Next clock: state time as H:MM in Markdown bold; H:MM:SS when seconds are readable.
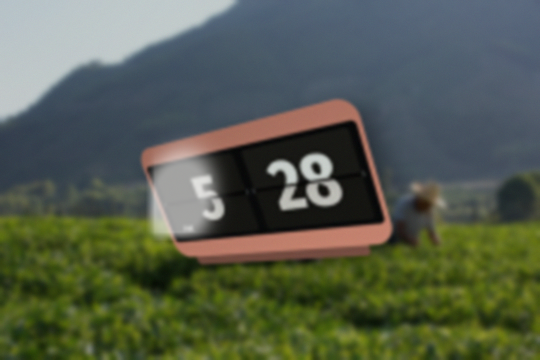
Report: **5:28**
